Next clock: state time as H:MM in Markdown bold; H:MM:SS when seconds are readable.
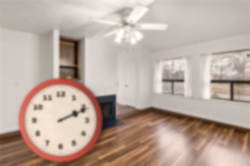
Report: **2:11**
